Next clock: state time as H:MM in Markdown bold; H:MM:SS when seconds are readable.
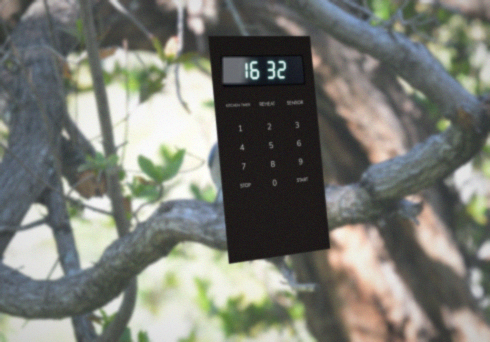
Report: **16:32**
